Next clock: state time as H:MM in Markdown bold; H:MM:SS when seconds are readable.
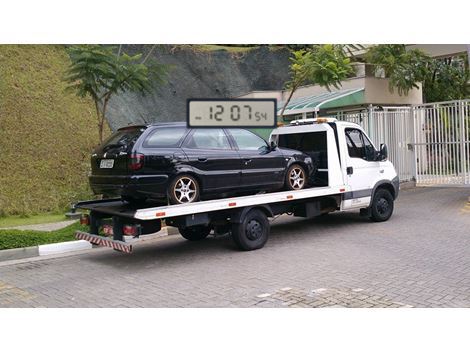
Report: **12:07**
